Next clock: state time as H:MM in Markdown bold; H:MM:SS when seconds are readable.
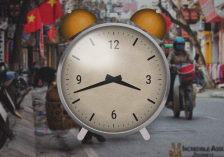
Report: **3:42**
